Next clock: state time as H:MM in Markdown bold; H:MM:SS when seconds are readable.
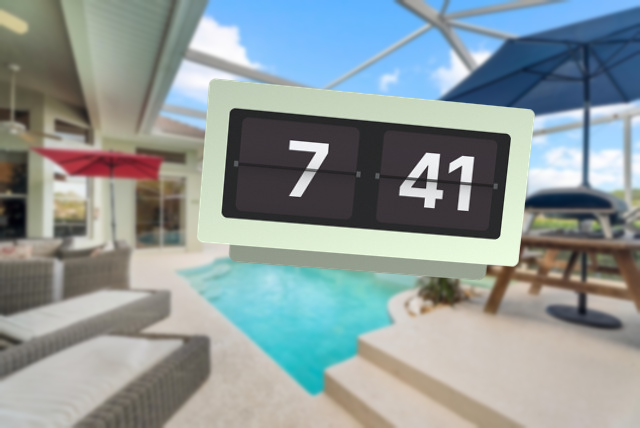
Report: **7:41**
